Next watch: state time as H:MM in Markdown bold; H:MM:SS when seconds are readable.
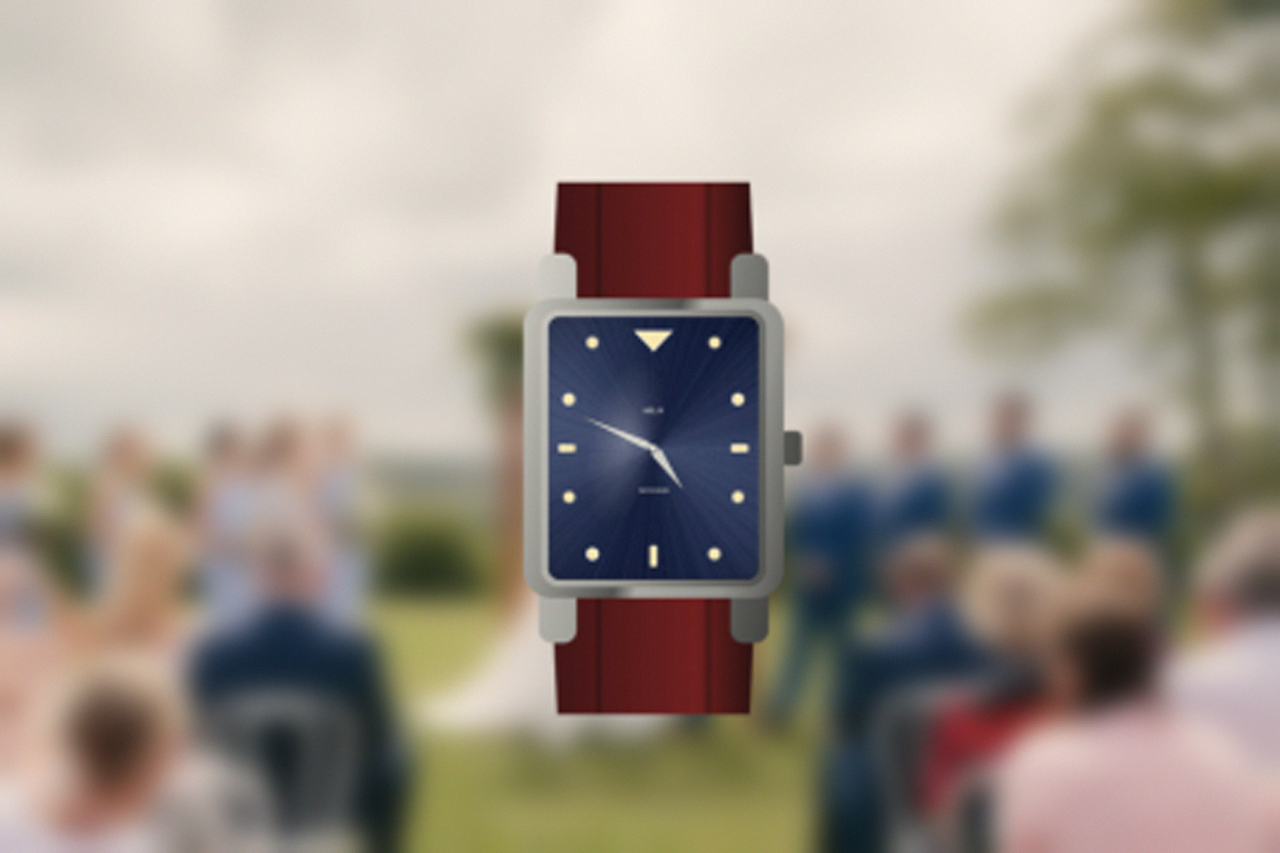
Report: **4:49**
